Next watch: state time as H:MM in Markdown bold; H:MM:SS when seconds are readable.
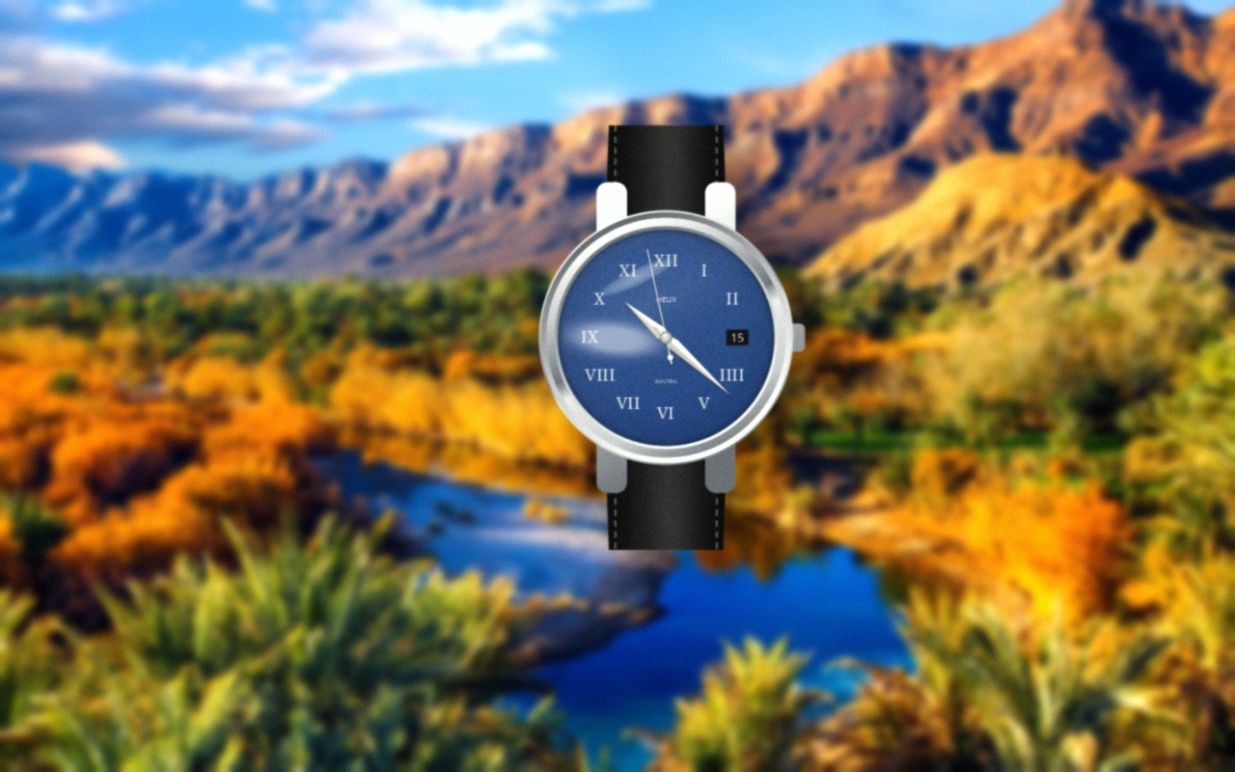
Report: **10:21:58**
